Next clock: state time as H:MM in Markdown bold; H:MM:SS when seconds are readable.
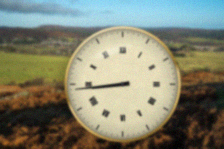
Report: **8:44**
